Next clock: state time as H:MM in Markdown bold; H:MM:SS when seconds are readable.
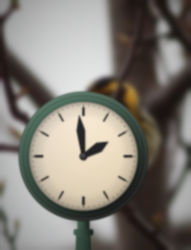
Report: **1:59**
